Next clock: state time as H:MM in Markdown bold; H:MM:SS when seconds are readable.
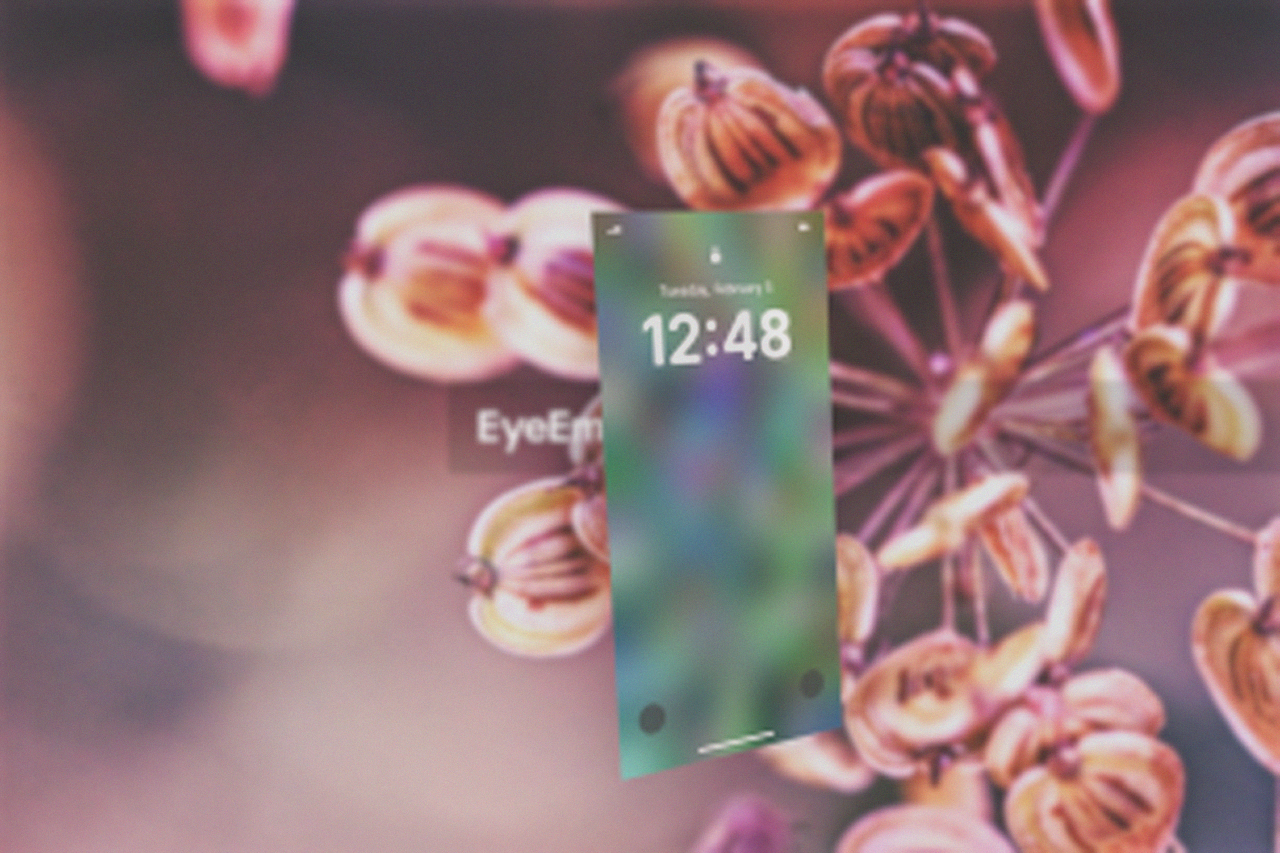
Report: **12:48**
